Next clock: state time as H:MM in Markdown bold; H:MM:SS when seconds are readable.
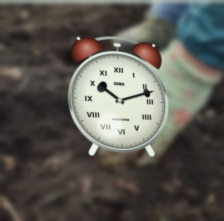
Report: **10:12**
